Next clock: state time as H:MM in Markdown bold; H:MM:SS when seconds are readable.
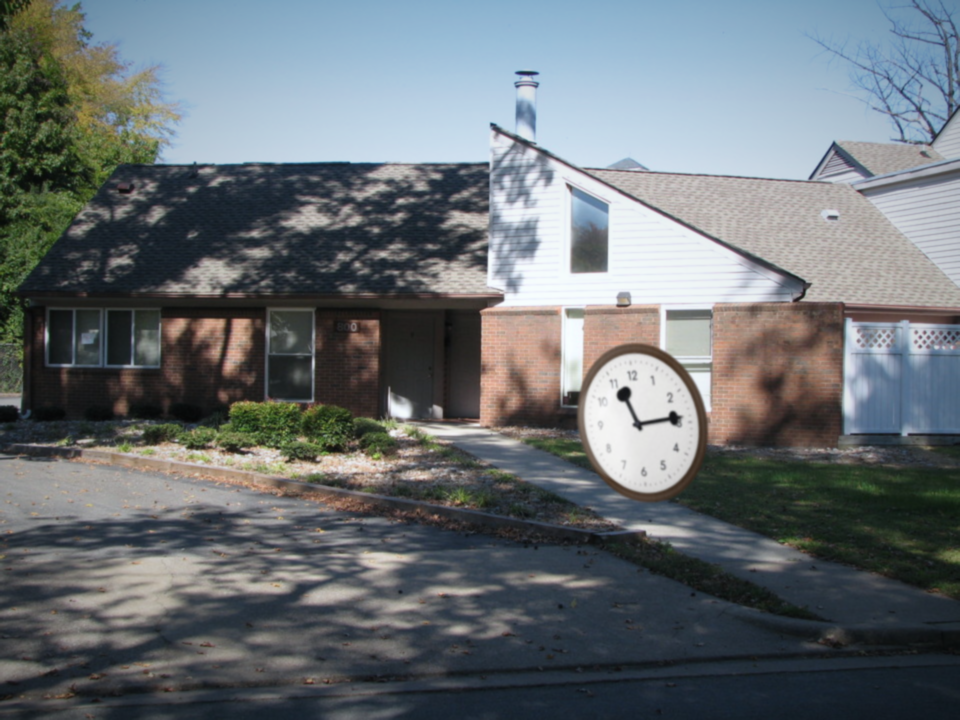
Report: **11:14**
